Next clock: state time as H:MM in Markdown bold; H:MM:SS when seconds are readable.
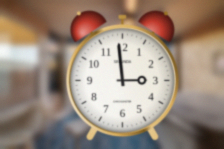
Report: **2:59**
